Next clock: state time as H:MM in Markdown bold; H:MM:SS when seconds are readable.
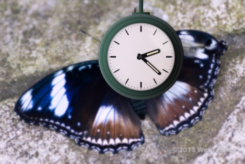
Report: **2:22**
